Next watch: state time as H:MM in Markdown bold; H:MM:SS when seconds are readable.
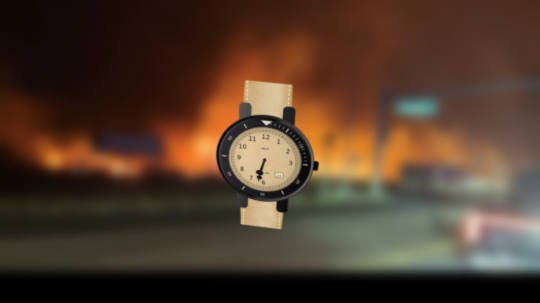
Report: **6:32**
